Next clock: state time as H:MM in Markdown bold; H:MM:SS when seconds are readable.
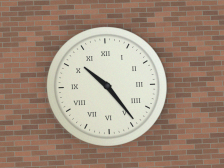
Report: **10:24**
